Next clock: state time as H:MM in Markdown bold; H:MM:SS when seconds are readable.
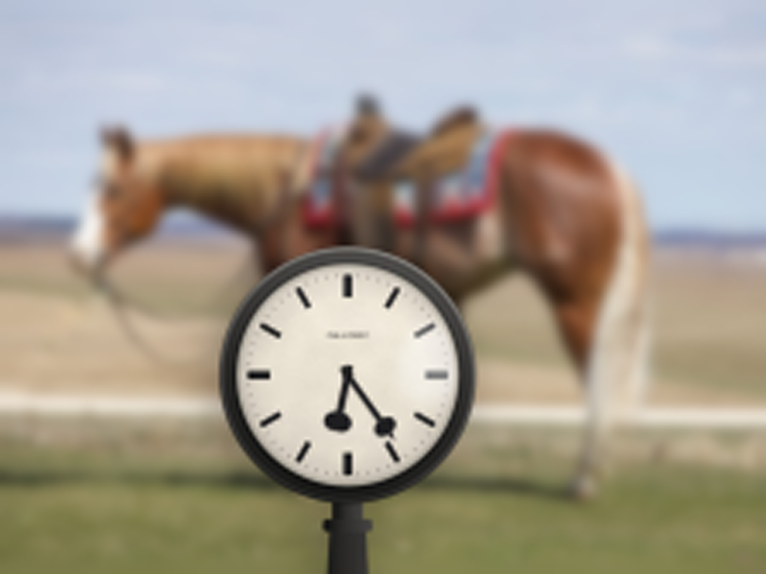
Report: **6:24**
